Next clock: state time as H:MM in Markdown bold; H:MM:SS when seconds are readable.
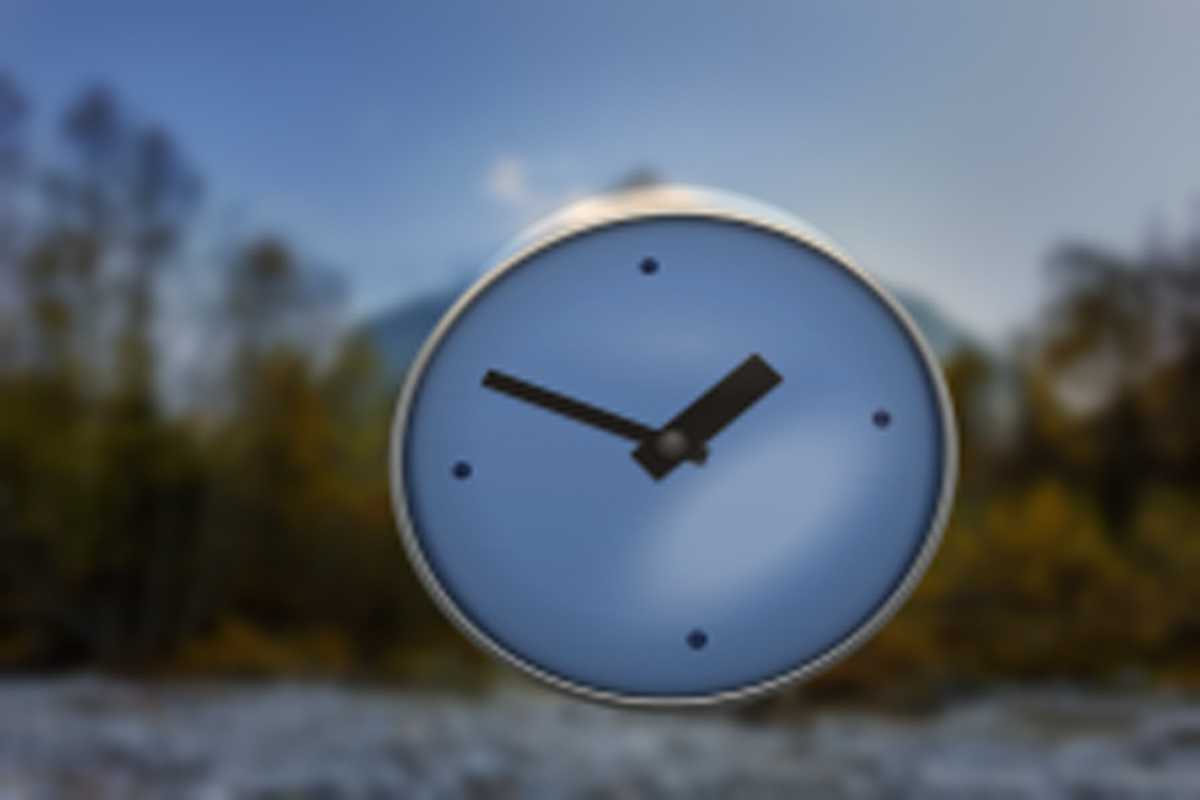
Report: **1:50**
